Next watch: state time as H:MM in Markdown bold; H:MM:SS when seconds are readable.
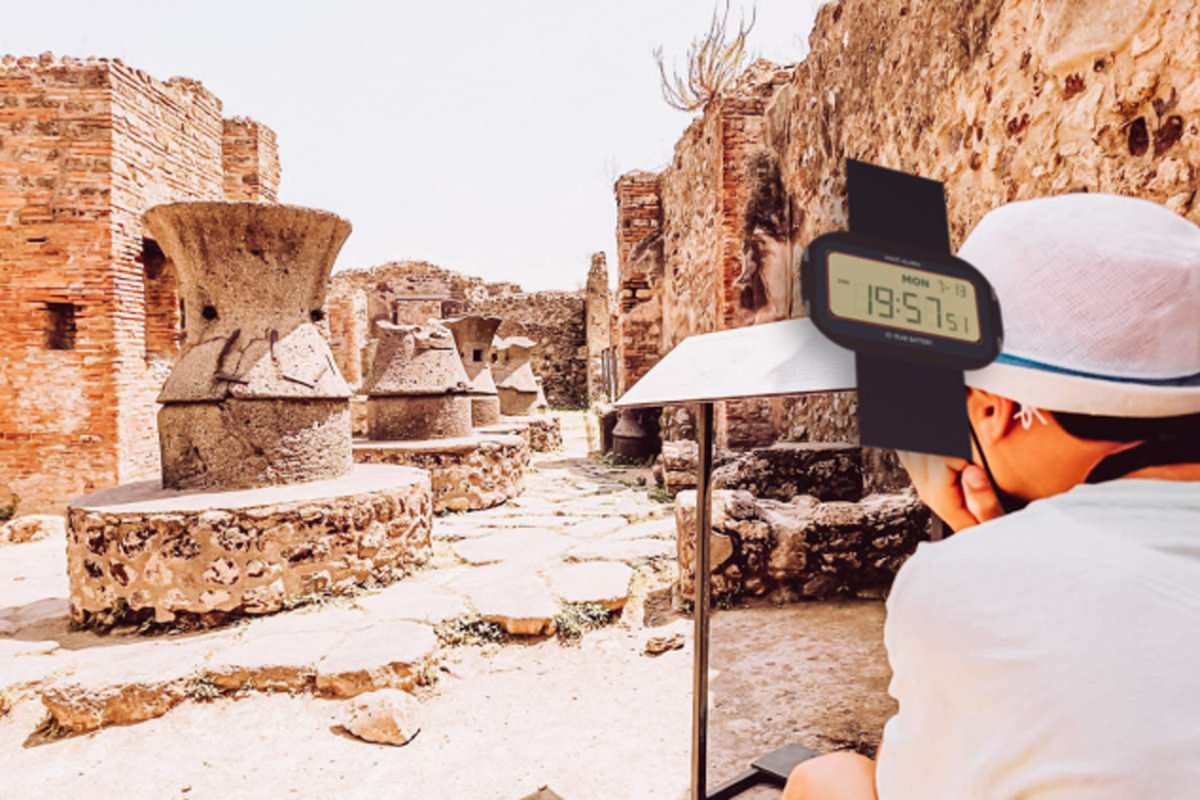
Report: **19:57:51**
